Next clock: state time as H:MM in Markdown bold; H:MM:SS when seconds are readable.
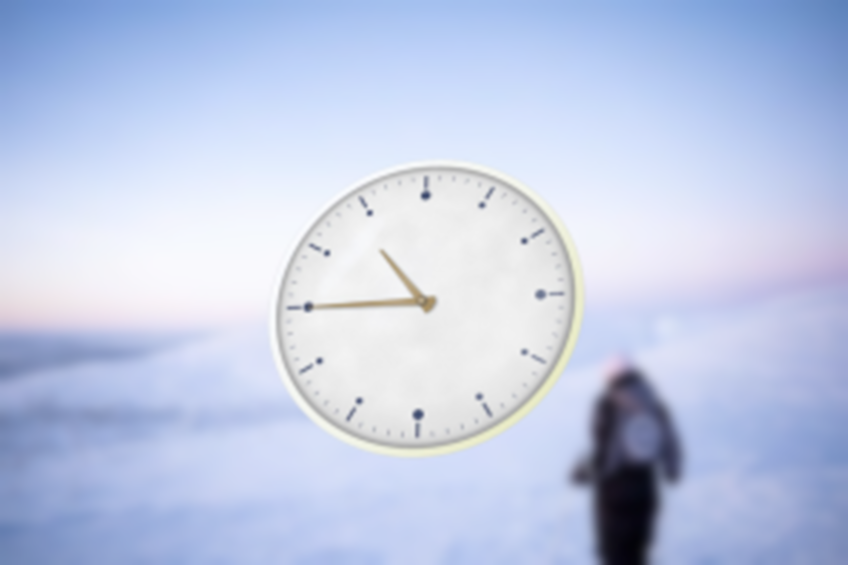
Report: **10:45**
